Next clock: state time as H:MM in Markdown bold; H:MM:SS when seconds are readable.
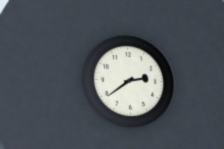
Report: **2:39**
